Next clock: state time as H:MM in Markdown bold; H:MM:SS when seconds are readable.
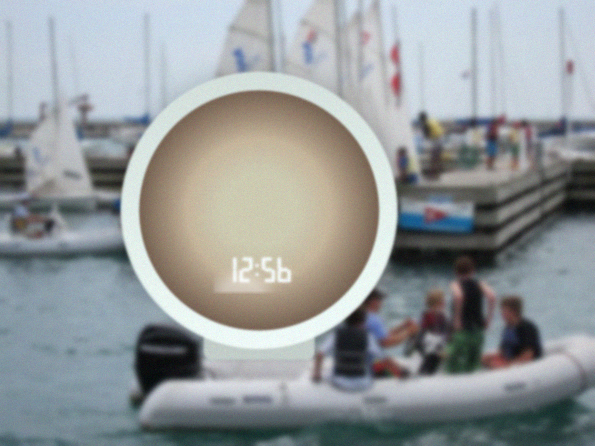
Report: **12:56**
